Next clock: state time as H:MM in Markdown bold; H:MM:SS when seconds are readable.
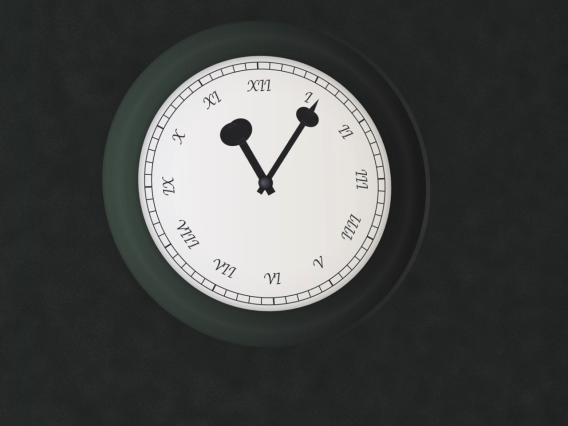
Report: **11:06**
